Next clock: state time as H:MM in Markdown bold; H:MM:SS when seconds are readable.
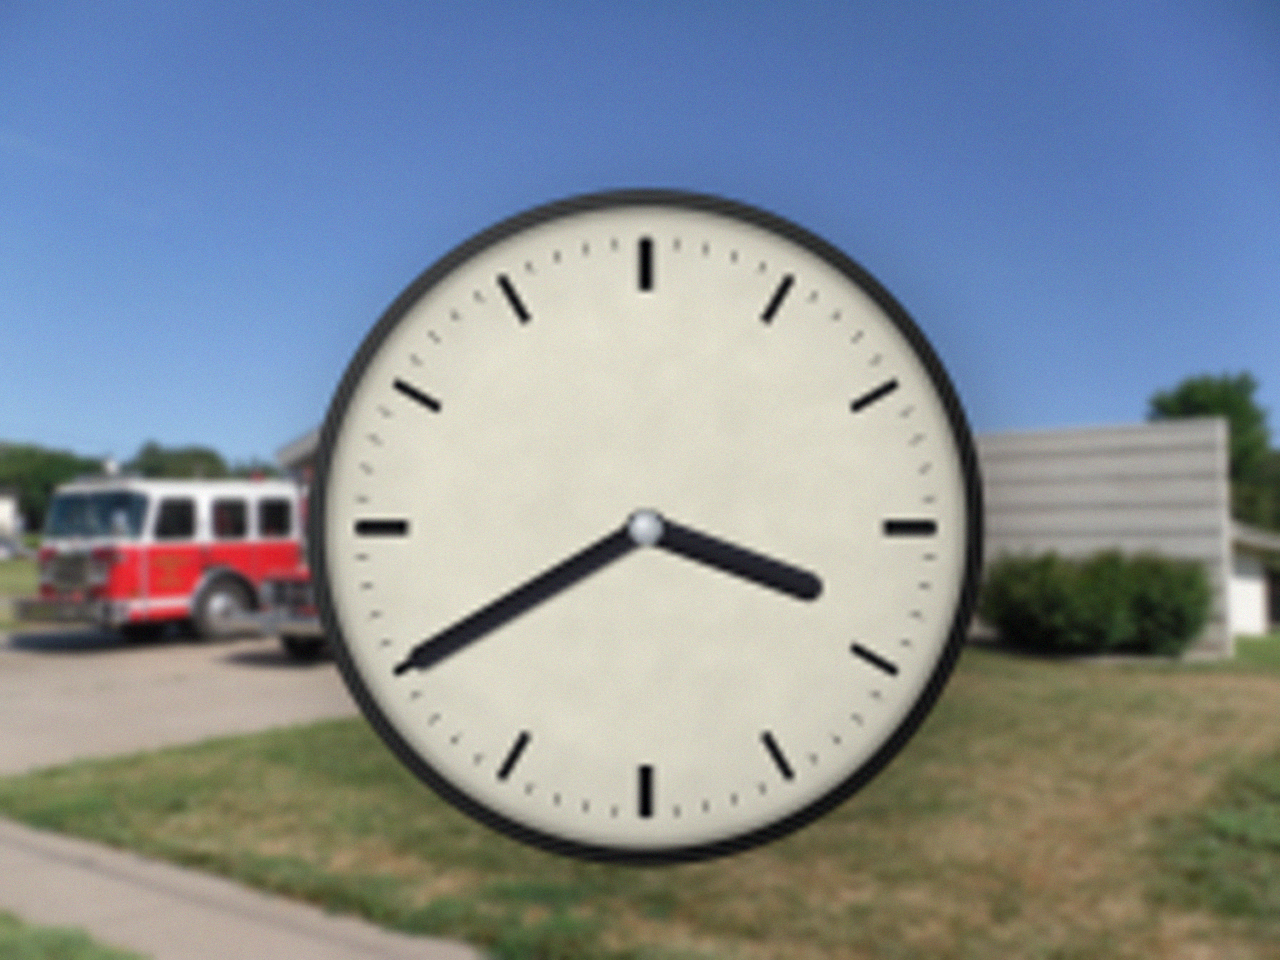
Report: **3:40**
